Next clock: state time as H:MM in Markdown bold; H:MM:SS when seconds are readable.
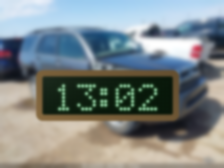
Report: **13:02**
